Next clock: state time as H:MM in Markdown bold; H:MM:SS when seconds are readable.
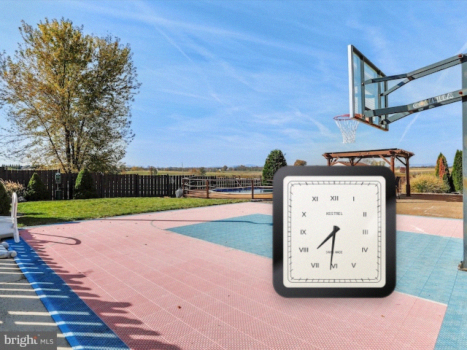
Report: **7:31**
